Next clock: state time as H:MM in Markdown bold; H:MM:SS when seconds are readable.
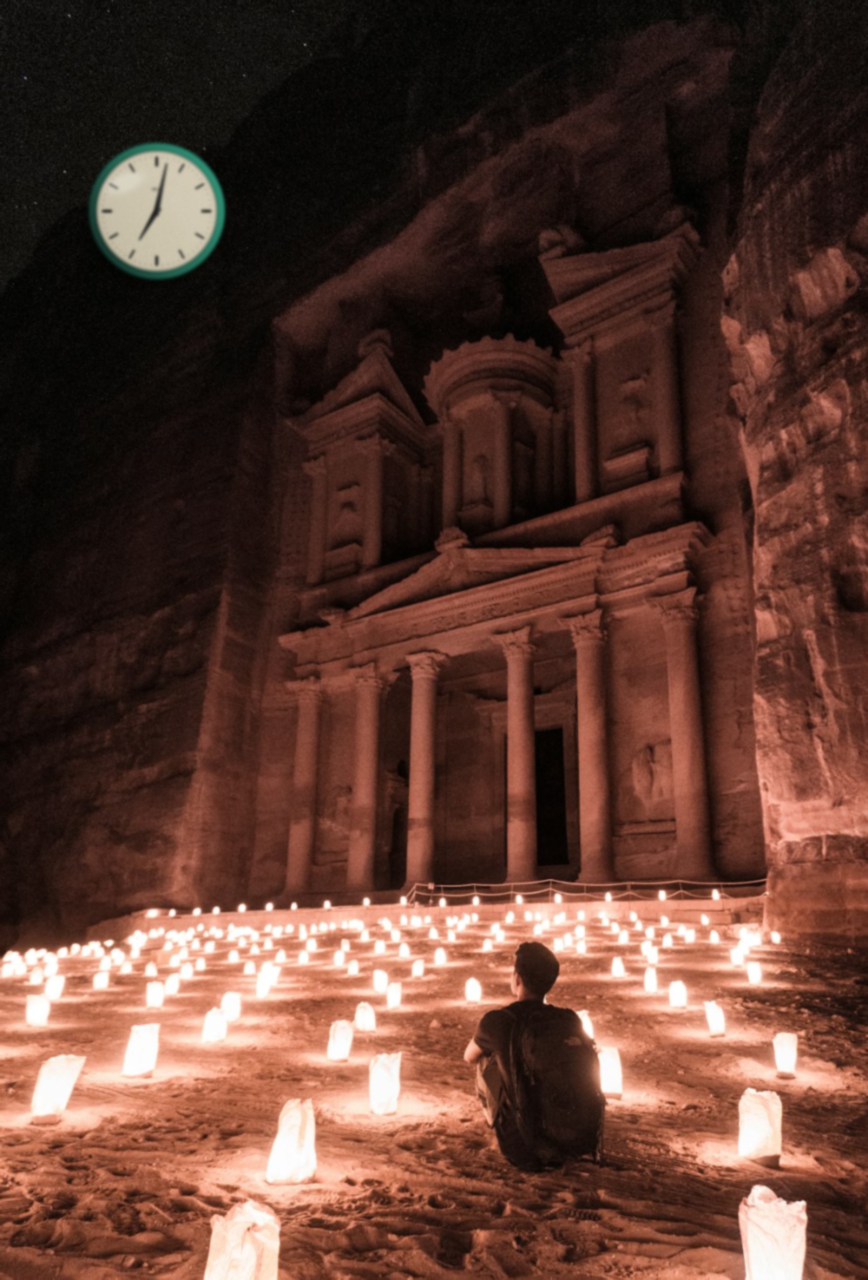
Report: **7:02**
